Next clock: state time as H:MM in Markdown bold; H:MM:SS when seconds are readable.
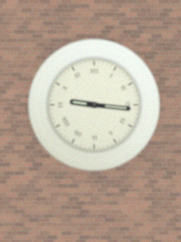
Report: **9:16**
